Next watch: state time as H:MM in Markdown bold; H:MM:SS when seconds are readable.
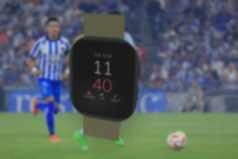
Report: **11:40**
